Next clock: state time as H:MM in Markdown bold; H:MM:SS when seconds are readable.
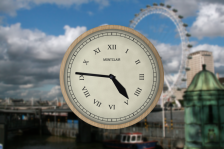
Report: **4:46**
